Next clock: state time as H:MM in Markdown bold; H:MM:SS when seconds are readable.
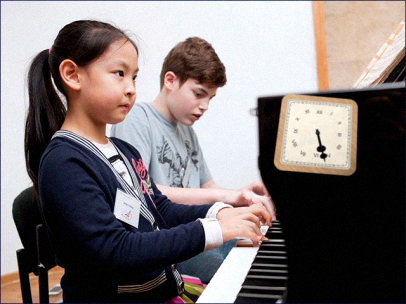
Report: **5:27**
